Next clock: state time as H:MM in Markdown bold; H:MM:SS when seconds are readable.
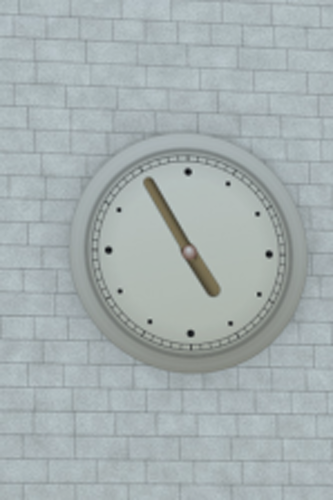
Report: **4:55**
